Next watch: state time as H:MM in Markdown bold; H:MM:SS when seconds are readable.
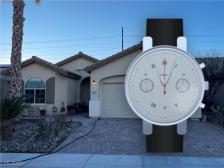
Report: **11:04**
